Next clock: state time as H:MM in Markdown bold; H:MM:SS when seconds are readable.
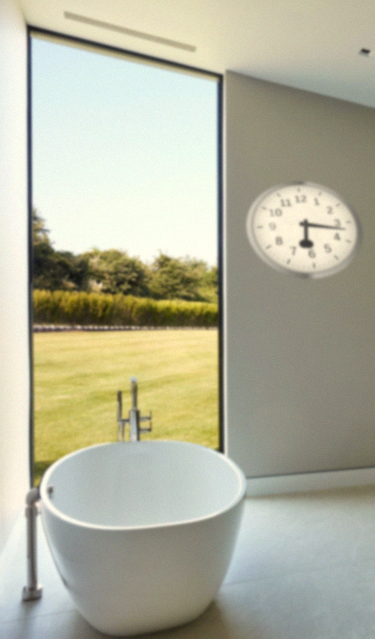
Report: **6:17**
